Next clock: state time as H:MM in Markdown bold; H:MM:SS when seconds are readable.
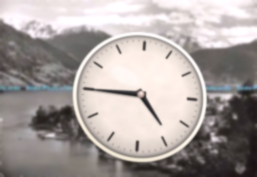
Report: **4:45**
